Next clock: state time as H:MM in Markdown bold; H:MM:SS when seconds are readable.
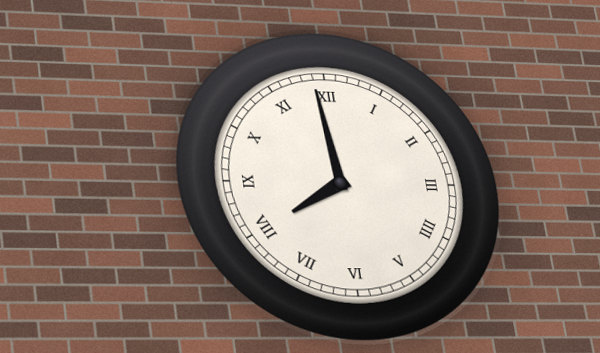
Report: **7:59**
